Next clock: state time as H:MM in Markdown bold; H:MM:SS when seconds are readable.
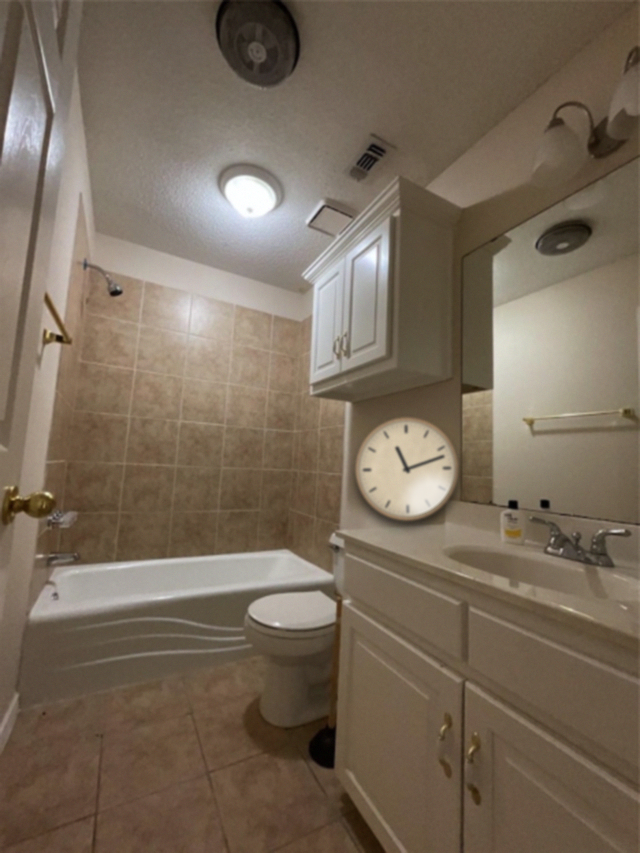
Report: **11:12**
